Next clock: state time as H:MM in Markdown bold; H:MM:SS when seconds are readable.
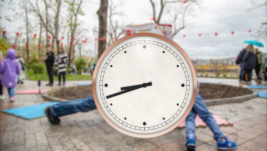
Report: **8:42**
